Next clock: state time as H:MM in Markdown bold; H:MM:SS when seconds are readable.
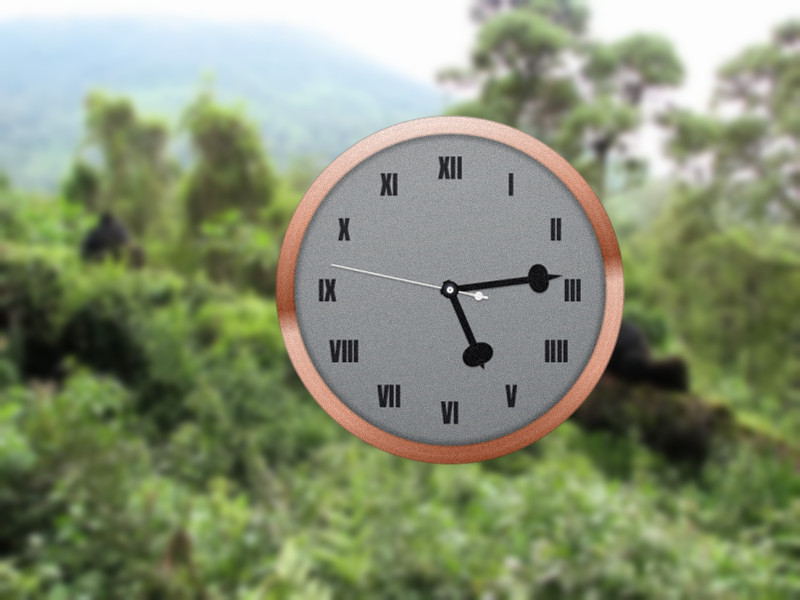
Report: **5:13:47**
